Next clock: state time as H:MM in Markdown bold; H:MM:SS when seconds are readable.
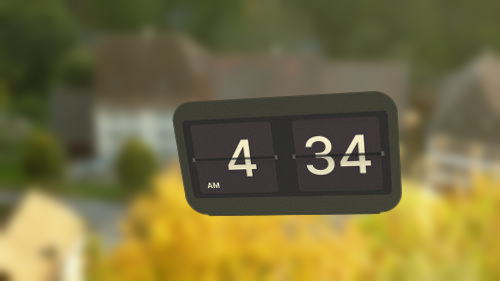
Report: **4:34**
